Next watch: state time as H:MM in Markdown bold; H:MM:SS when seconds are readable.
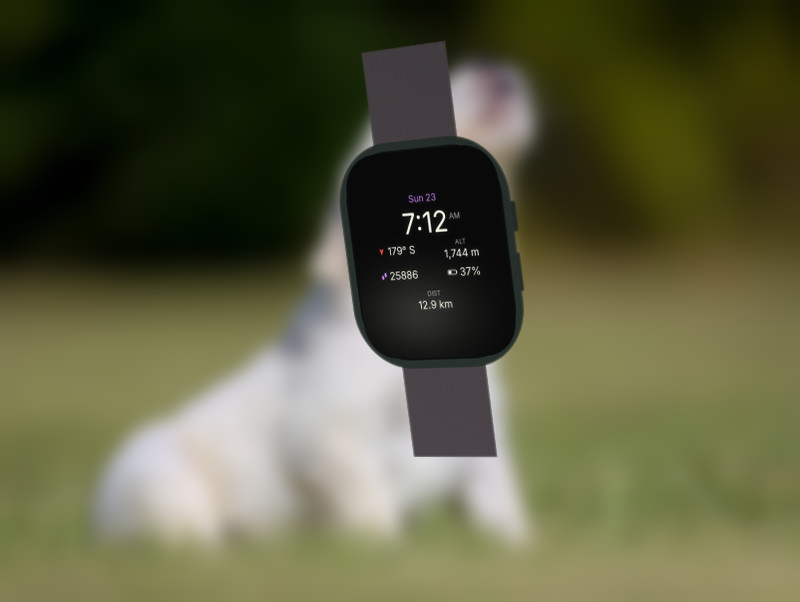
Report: **7:12**
